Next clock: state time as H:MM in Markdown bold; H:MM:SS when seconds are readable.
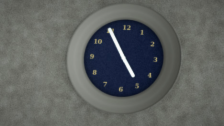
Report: **4:55**
